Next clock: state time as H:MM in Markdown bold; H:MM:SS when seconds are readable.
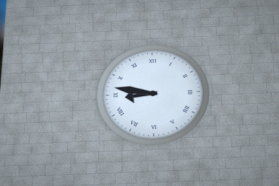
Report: **8:47**
